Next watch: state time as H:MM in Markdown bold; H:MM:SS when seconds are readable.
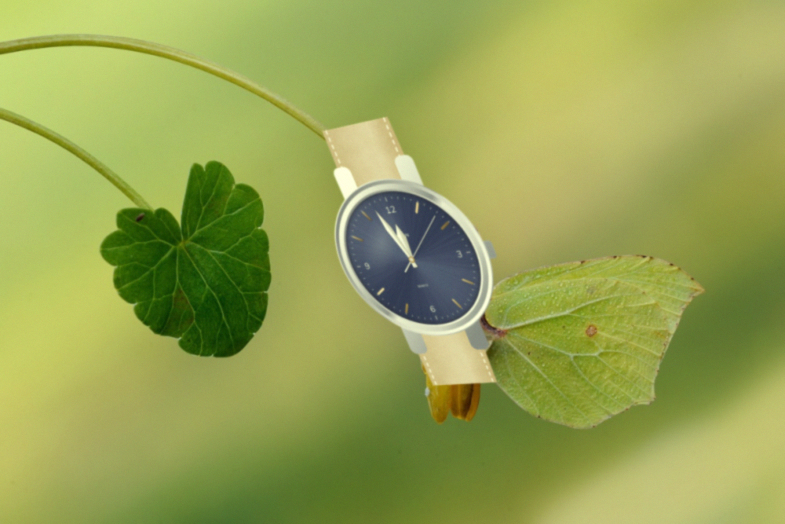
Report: **11:57:08**
